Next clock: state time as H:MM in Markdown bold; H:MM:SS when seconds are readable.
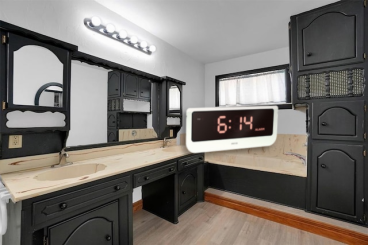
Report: **6:14**
